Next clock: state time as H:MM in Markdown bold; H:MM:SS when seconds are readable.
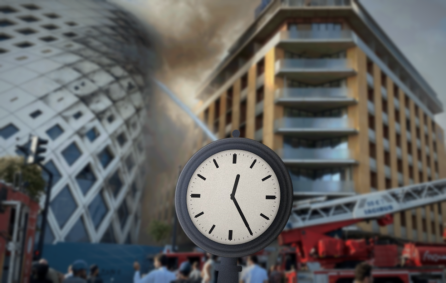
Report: **12:25**
